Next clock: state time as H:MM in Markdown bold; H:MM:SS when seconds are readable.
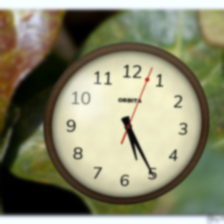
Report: **5:25:03**
